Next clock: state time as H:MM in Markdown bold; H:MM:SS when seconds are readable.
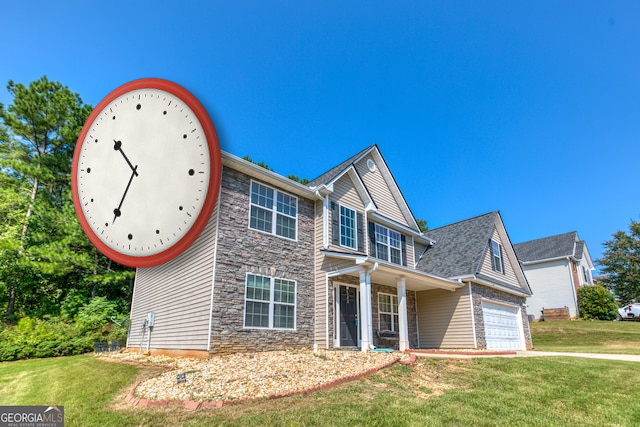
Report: **10:34**
